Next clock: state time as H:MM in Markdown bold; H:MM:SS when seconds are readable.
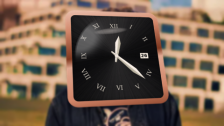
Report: **12:22**
